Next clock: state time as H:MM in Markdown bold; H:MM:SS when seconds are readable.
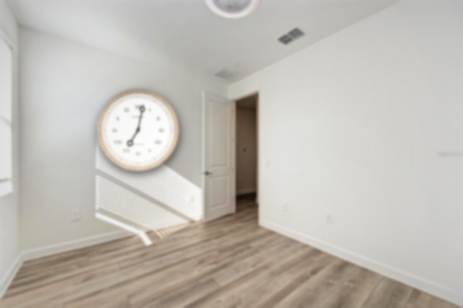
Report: **7:02**
